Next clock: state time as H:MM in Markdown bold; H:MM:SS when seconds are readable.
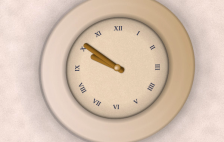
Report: **9:51**
